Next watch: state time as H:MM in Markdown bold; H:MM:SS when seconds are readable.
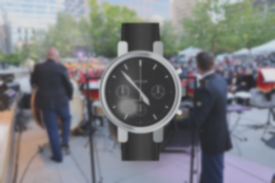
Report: **4:53**
